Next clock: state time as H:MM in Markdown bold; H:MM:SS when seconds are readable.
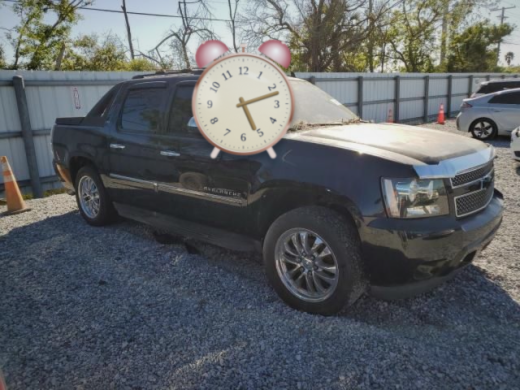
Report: **5:12**
